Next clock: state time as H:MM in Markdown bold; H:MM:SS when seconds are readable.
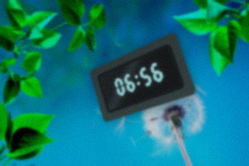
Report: **6:56**
